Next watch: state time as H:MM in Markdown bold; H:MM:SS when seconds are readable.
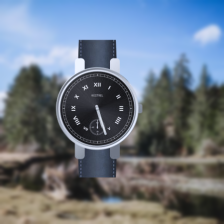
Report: **5:27**
